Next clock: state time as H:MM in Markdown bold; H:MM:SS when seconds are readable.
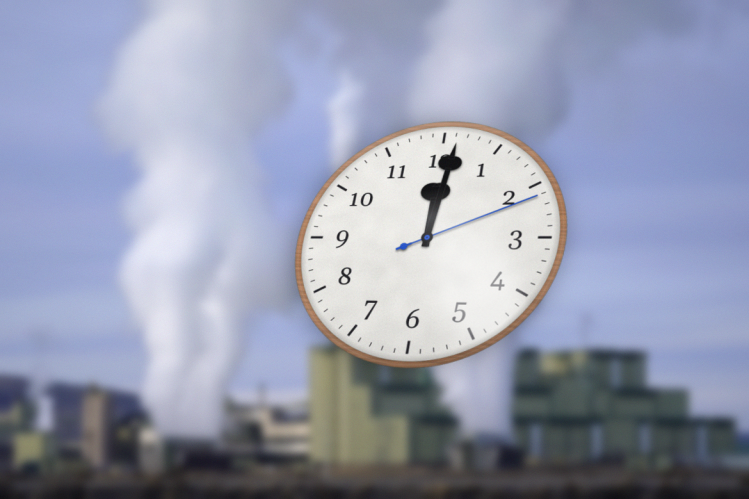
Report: **12:01:11**
